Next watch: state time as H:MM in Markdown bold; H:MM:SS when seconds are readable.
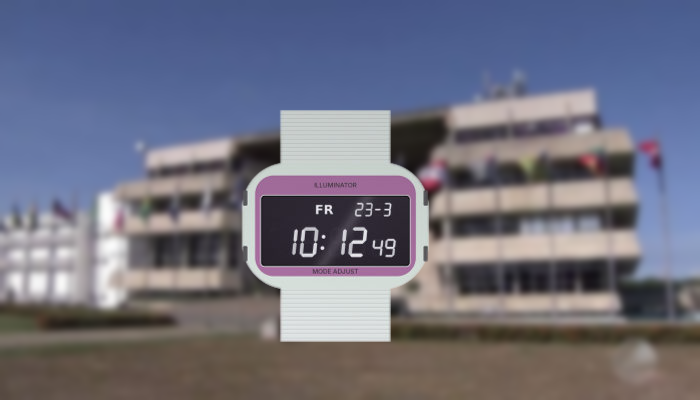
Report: **10:12:49**
